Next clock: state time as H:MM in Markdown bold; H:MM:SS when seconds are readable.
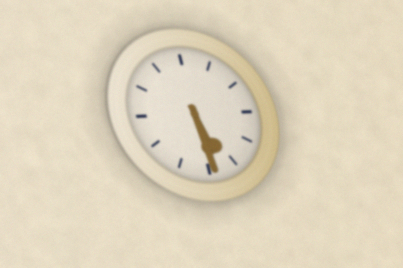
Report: **5:29**
